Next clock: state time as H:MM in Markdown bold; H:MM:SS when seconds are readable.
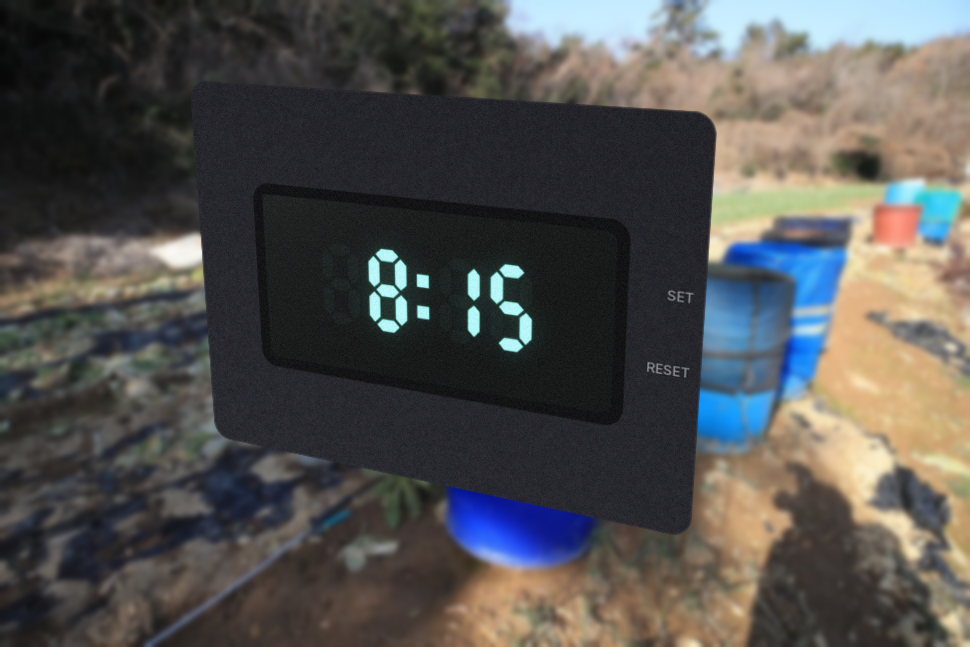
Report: **8:15**
